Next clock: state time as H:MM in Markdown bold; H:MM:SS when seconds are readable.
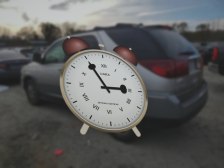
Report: **2:55**
